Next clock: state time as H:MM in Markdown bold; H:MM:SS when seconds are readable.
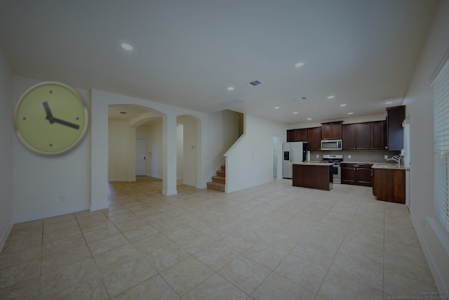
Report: **11:18**
